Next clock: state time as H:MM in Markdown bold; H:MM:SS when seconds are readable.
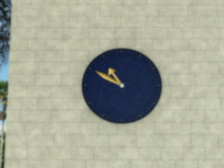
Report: **10:50**
